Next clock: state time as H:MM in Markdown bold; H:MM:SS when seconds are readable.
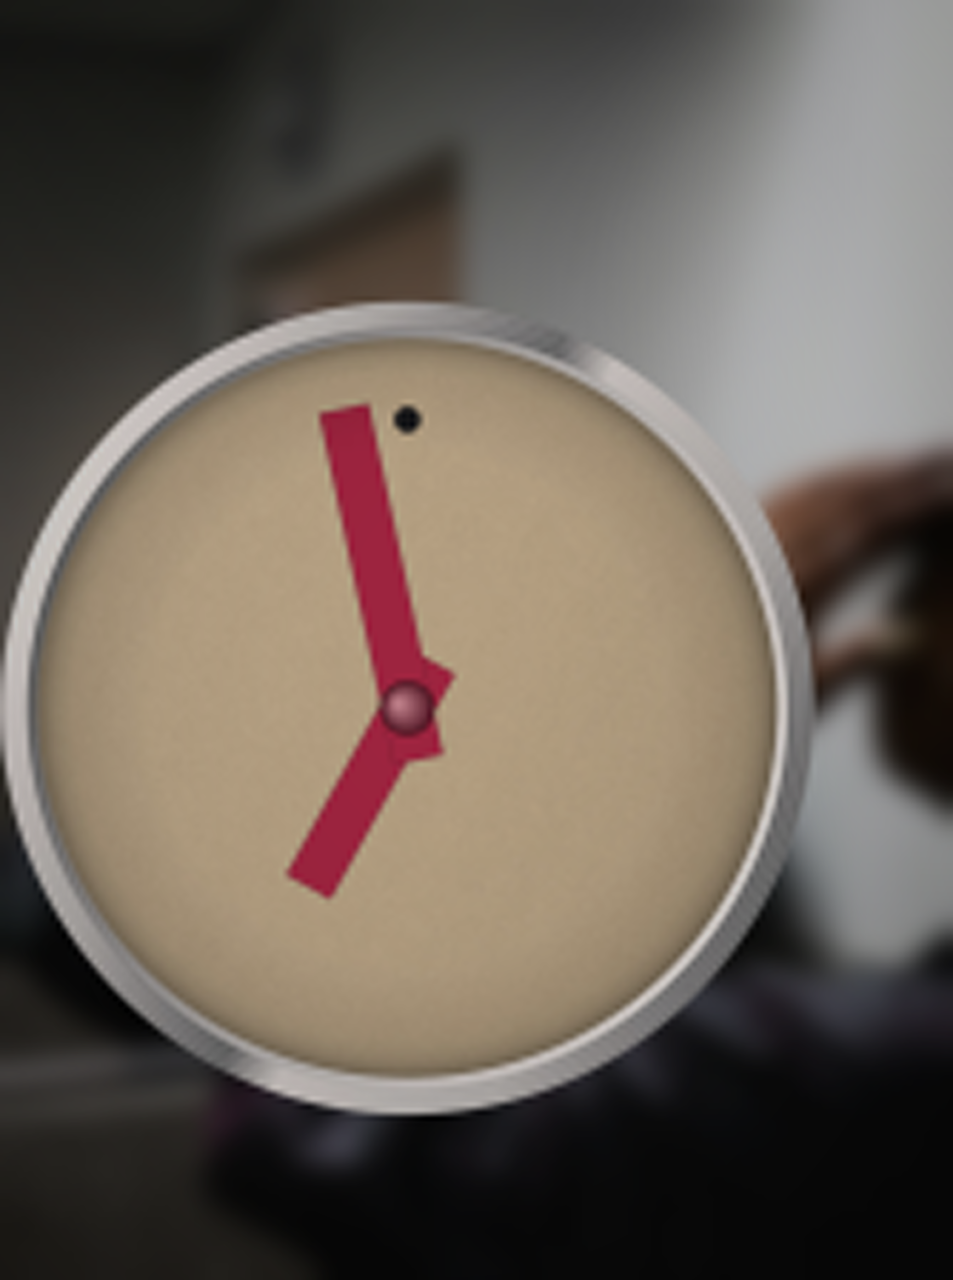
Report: **6:58**
